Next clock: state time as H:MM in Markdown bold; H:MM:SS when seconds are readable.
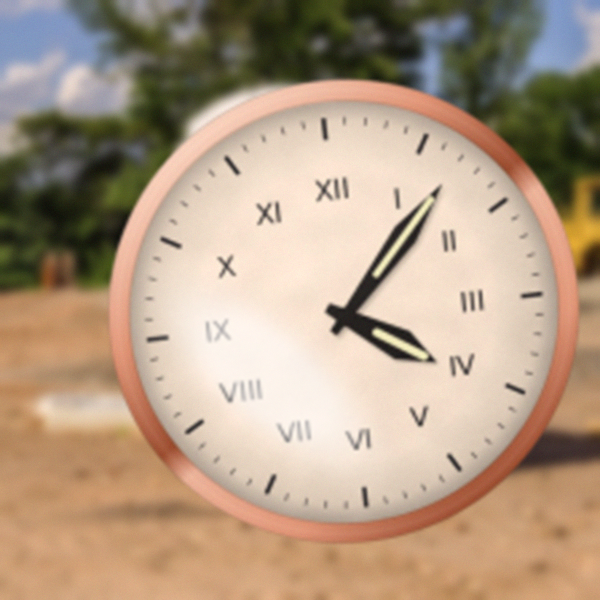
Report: **4:07**
